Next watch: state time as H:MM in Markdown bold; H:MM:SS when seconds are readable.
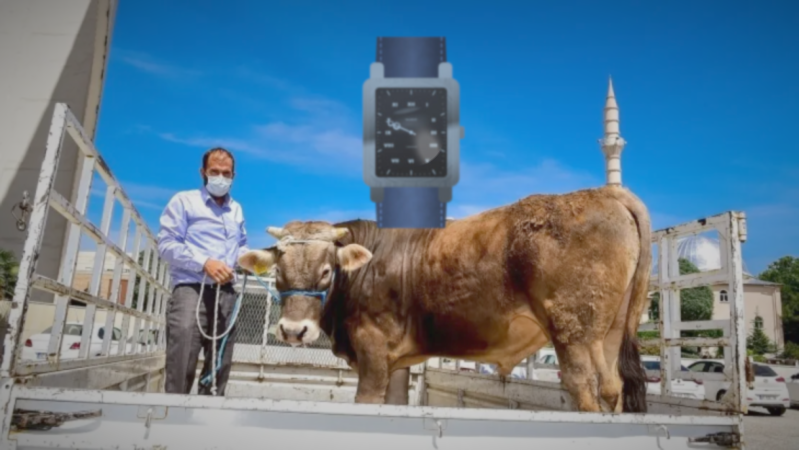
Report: **9:49**
